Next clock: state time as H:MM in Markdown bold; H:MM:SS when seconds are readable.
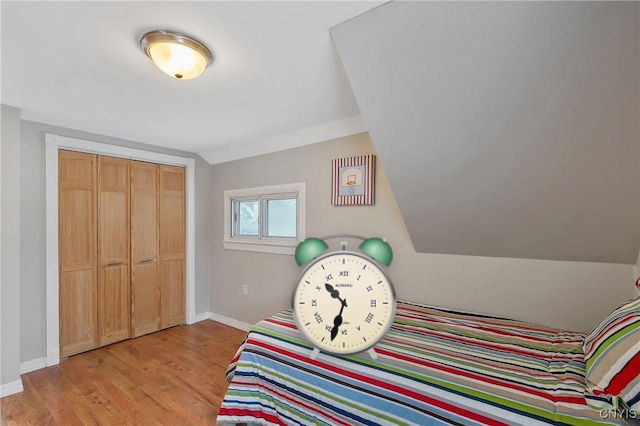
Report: **10:33**
